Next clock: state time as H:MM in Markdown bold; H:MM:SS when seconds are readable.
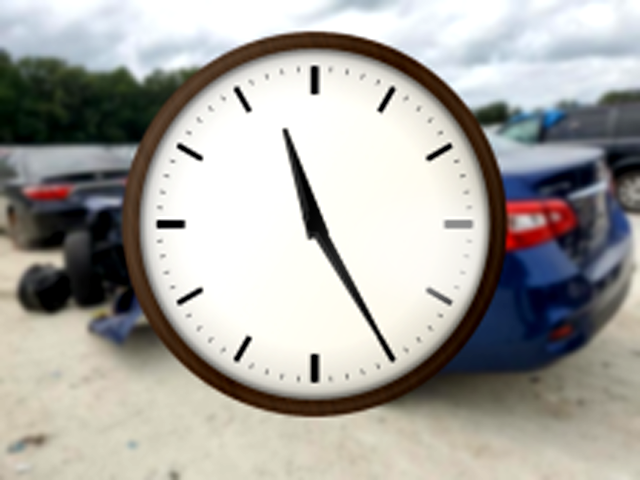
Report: **11:25**
